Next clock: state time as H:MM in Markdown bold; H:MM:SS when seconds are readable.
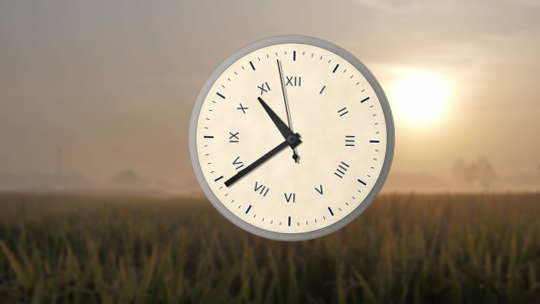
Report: **10:38:58**
